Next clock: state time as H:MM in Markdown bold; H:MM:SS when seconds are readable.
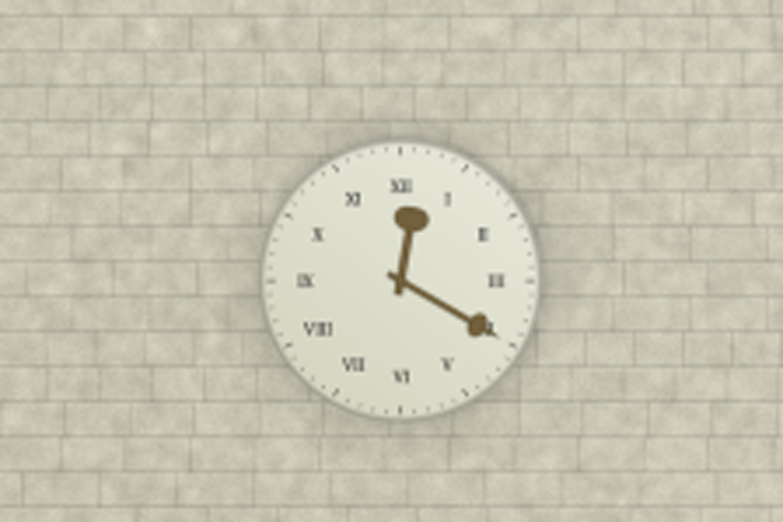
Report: **12:20**
